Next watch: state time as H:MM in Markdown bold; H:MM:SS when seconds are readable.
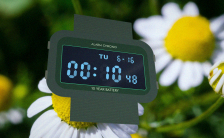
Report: **0:10:48**
